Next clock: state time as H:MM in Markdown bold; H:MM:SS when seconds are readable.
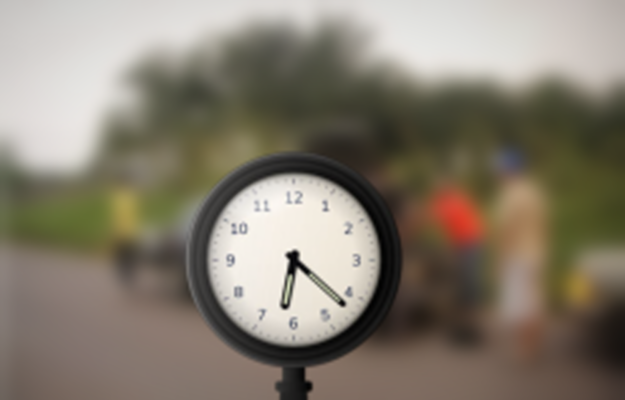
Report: **6:22**
